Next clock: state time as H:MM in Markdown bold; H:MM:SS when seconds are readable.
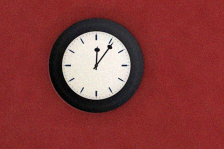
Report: **12:06**
